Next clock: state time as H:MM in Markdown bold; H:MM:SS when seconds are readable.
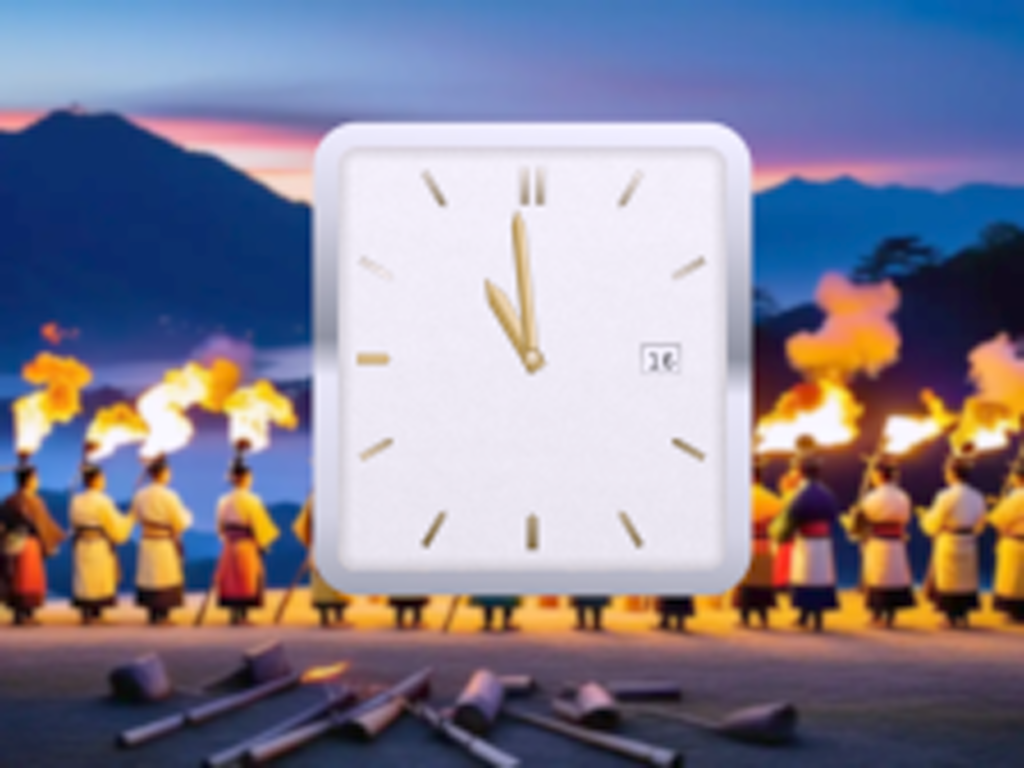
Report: **10:59**
